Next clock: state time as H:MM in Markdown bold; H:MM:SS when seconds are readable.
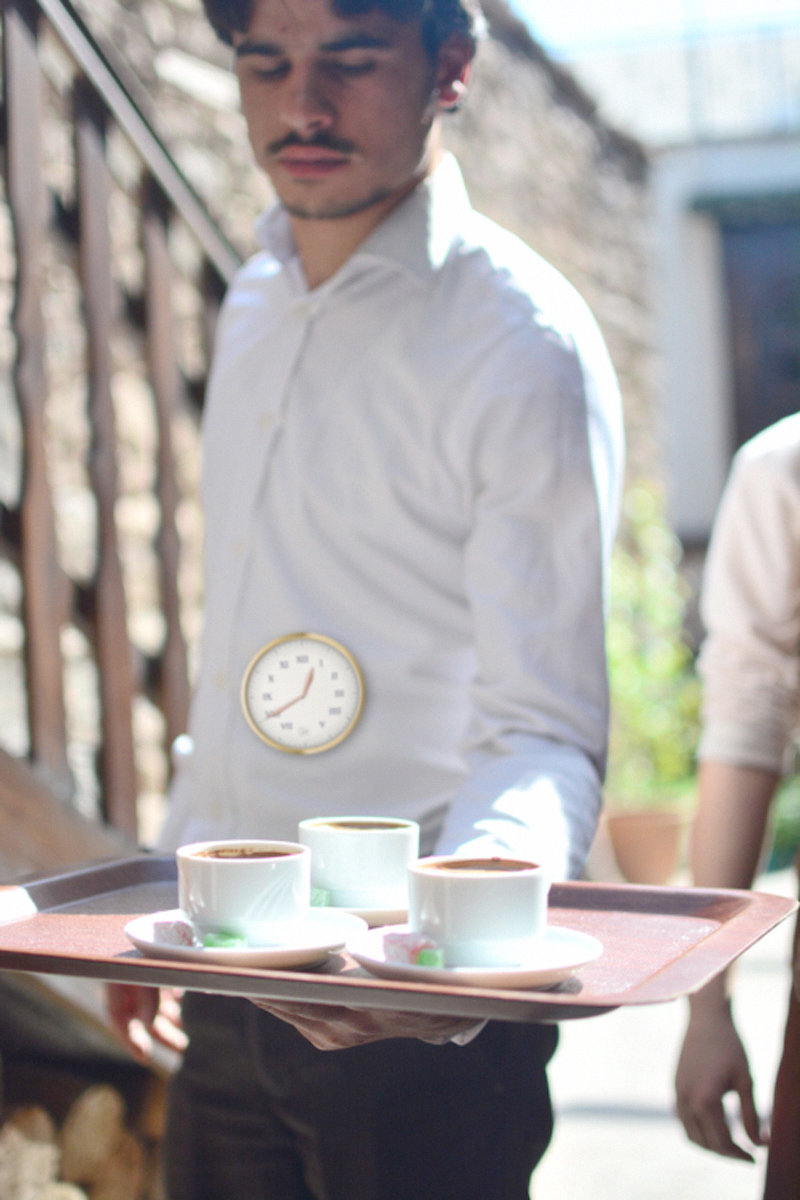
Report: **12:40**
